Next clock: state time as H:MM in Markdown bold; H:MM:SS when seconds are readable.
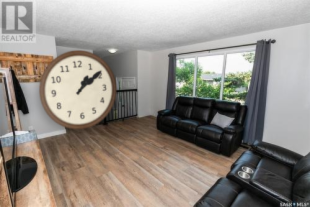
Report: **1:09**
